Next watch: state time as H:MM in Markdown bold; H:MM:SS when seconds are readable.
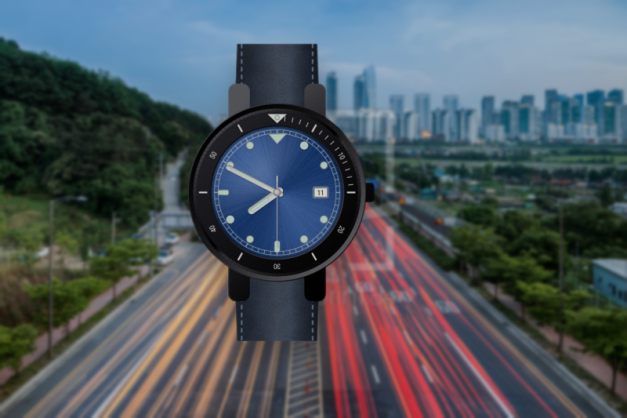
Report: **7:49:30**
